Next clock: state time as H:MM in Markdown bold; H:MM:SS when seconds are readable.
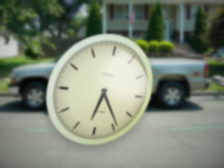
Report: **6:24**
